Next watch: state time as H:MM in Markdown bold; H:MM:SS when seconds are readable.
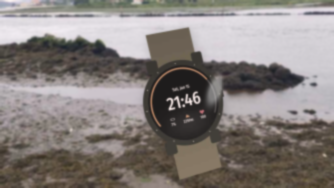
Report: **21:46**
